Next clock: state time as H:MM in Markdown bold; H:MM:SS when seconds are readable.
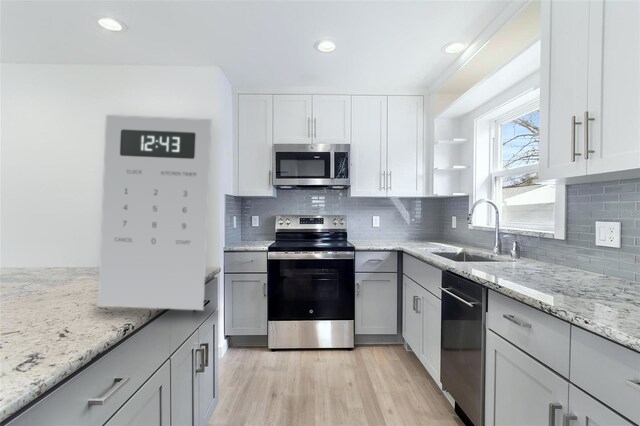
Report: **12:43**
